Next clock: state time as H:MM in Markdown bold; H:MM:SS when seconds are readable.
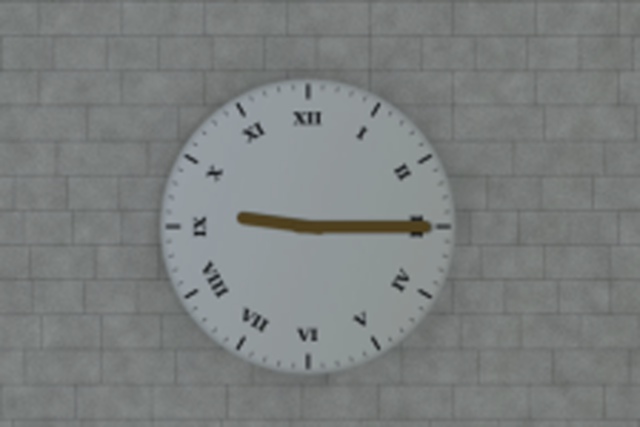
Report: **9:15**
